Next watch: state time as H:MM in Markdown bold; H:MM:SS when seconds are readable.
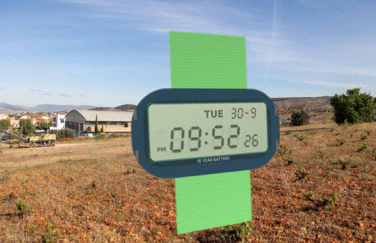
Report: **9:52:26**
